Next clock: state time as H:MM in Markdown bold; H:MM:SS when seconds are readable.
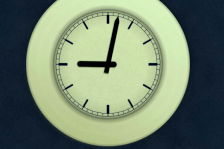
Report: **9:02**
